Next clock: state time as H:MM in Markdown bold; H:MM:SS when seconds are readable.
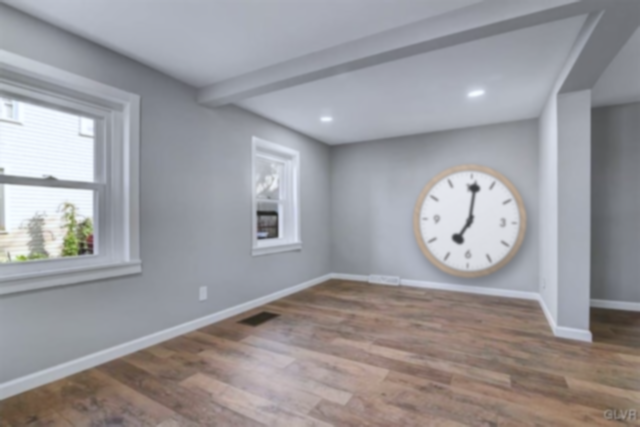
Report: **7:01**
